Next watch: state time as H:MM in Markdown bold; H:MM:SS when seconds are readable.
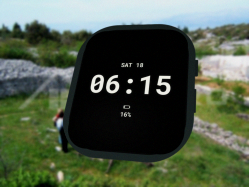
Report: **6:15**
